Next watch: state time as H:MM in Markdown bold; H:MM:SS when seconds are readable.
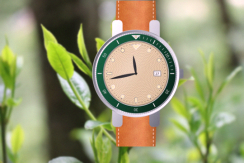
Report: **11:43**
